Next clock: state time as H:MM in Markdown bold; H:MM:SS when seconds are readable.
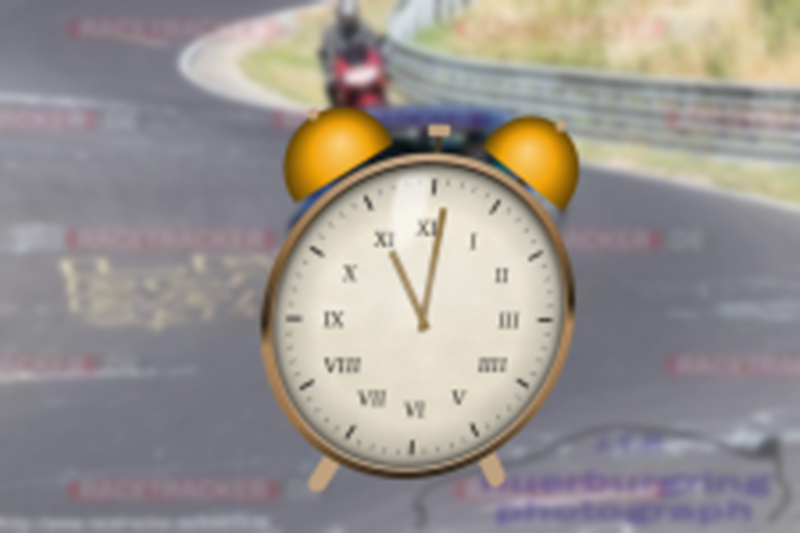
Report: **11:01**
